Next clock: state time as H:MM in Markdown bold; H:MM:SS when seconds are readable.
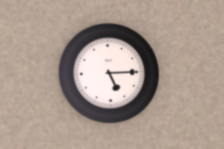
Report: **5:15**
